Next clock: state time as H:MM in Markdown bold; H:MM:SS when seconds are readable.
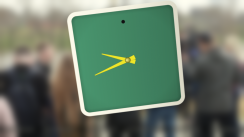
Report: **9:42**
